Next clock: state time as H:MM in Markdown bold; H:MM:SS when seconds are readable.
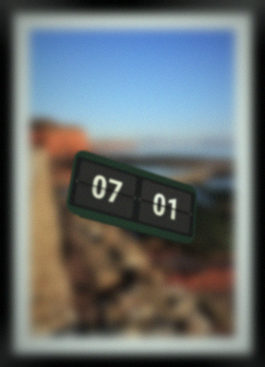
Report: **7:01**
